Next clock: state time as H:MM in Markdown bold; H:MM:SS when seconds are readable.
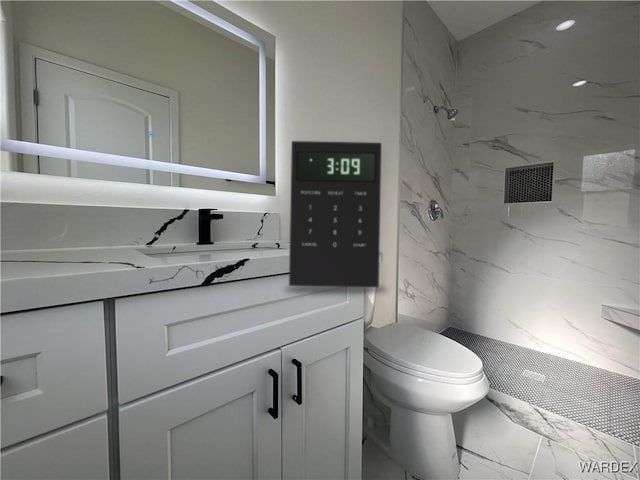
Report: **3:09**
